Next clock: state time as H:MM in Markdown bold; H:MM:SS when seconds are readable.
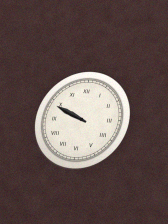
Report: **9:49**
